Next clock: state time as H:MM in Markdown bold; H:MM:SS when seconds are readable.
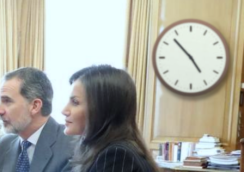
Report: **4:53**
